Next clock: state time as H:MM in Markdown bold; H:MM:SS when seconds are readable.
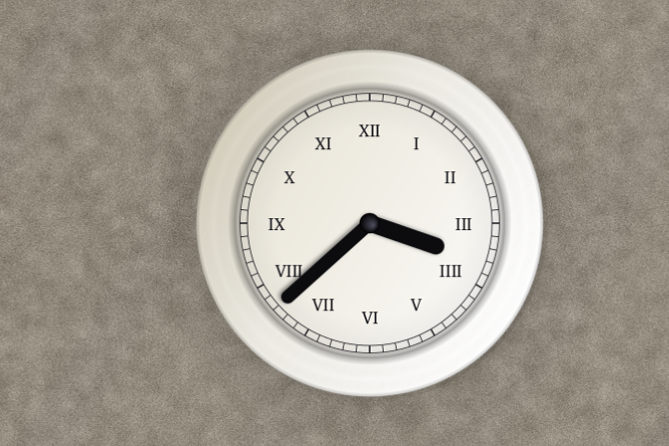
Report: **3:38**
